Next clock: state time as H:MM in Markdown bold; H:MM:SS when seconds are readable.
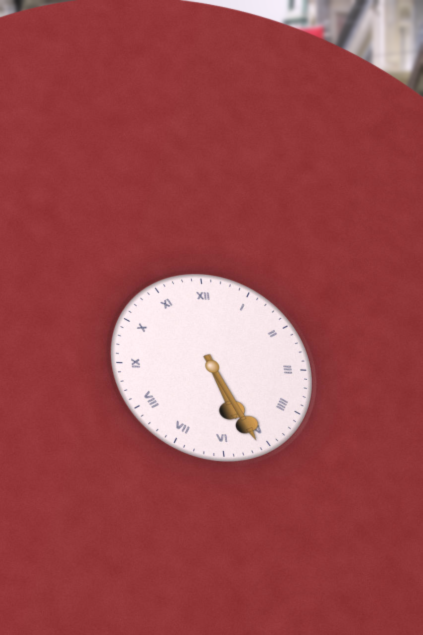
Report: **5:26**
